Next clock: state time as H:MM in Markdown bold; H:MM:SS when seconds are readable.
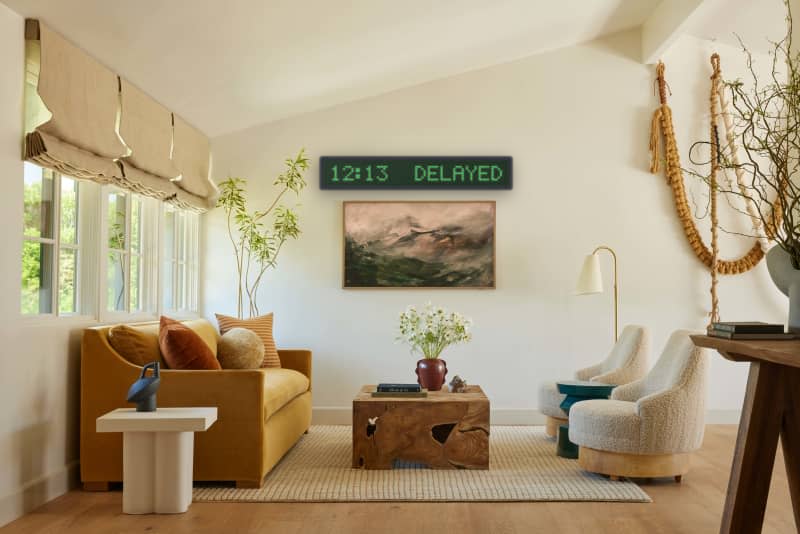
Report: **12:13**
